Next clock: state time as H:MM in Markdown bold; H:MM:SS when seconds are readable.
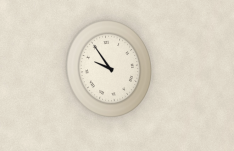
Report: **9:55**
